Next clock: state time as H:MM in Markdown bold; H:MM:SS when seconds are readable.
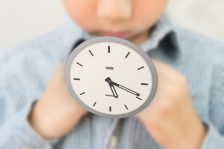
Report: **5:19**
